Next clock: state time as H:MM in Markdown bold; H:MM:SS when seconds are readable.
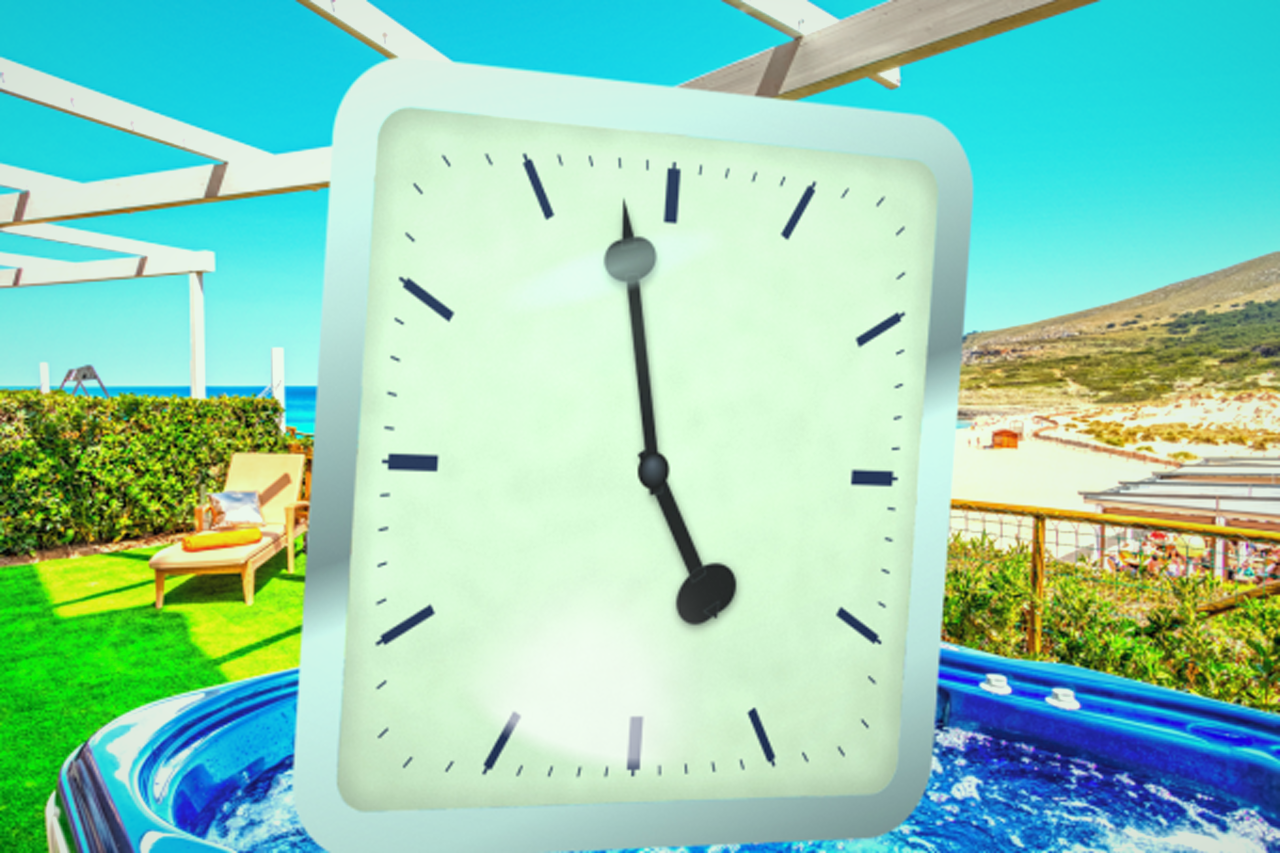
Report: **4:58**
